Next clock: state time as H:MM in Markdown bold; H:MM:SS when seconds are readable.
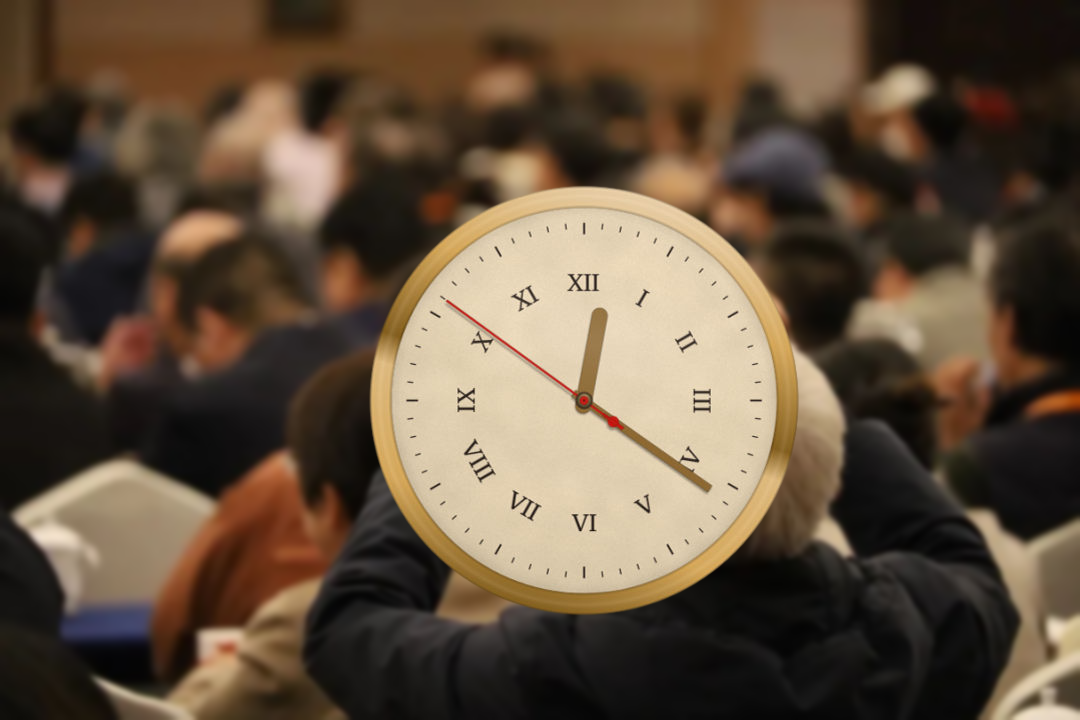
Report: **12:20:51**
